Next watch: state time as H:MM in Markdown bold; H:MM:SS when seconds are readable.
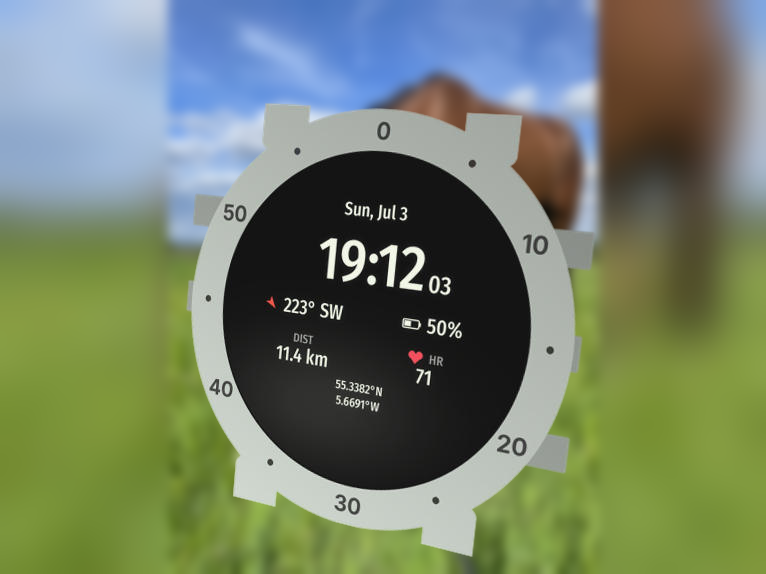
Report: **19:12:03**
